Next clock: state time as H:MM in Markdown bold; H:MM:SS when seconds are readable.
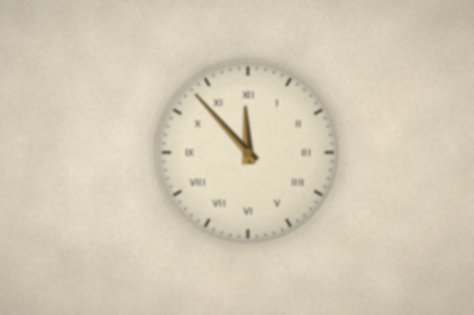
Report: **11:53**
